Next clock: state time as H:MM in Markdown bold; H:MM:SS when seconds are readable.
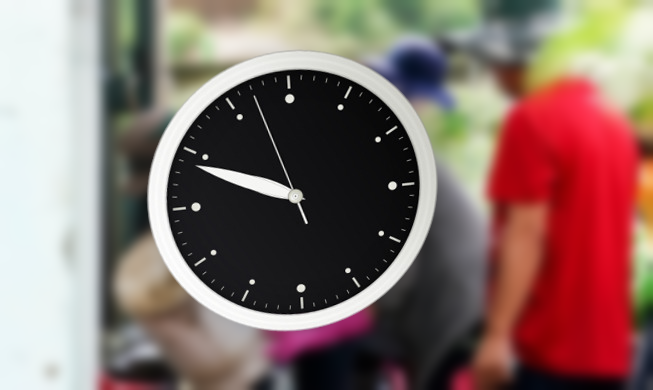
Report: **9:48:57**
